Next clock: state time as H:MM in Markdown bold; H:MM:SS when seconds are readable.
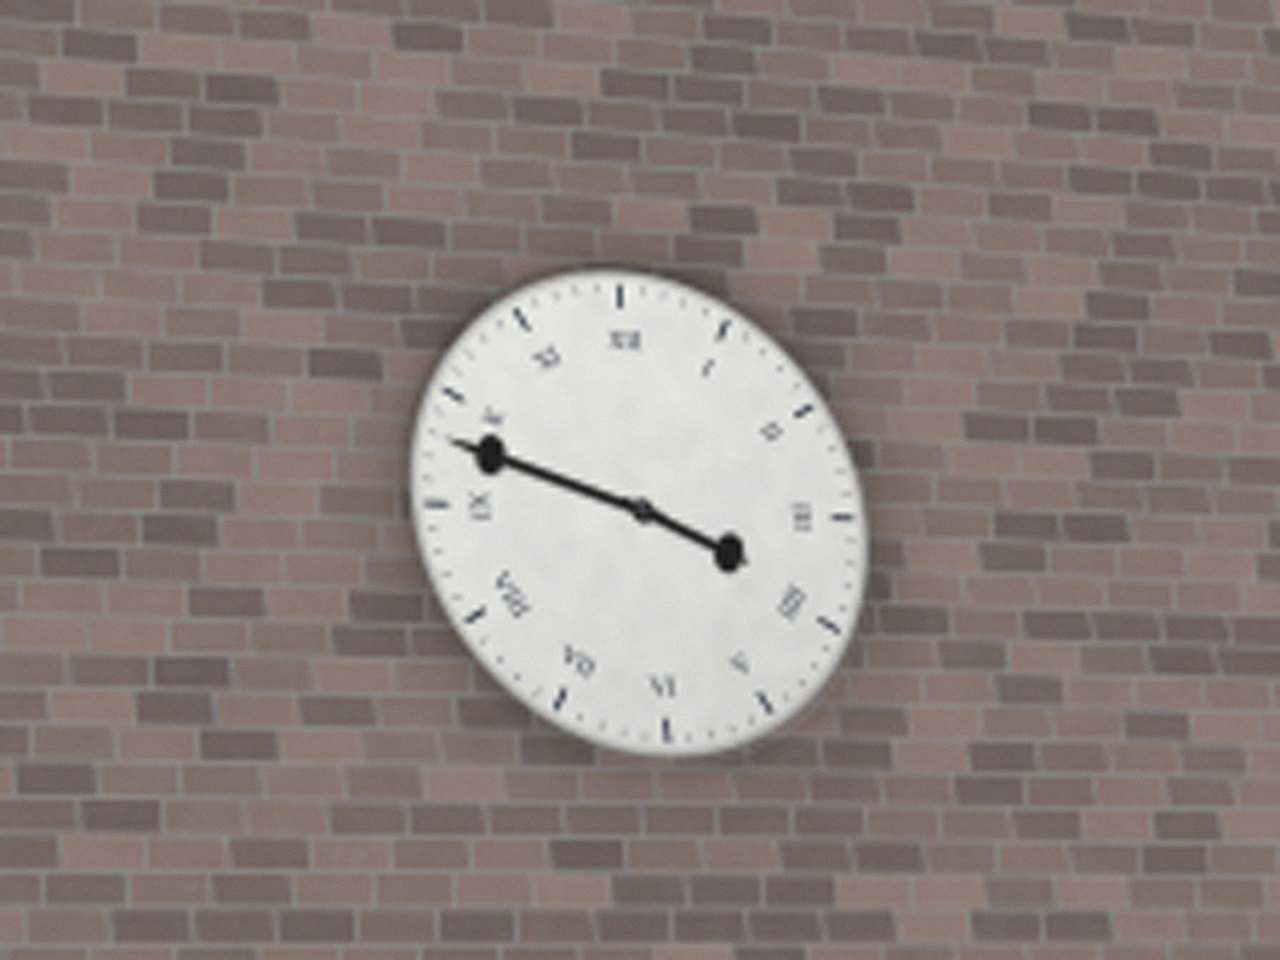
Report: **3:48**
